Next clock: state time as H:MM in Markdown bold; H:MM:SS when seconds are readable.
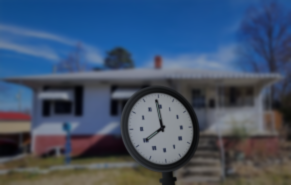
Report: **7:59**
